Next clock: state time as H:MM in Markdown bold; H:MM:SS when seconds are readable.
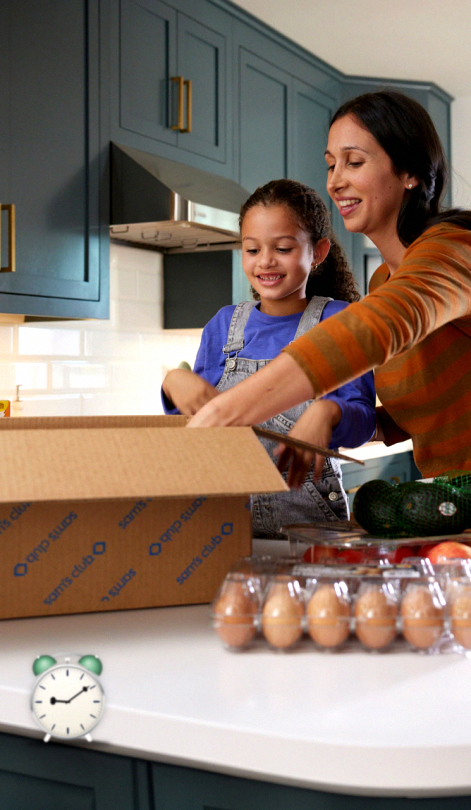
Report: **9:09**
